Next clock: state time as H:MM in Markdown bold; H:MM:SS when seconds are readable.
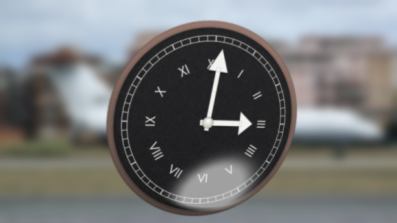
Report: **3:01**
